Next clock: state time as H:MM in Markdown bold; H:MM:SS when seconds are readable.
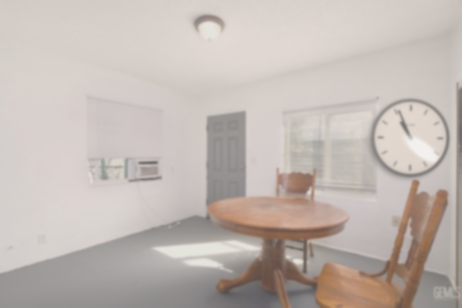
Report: **10:56**
